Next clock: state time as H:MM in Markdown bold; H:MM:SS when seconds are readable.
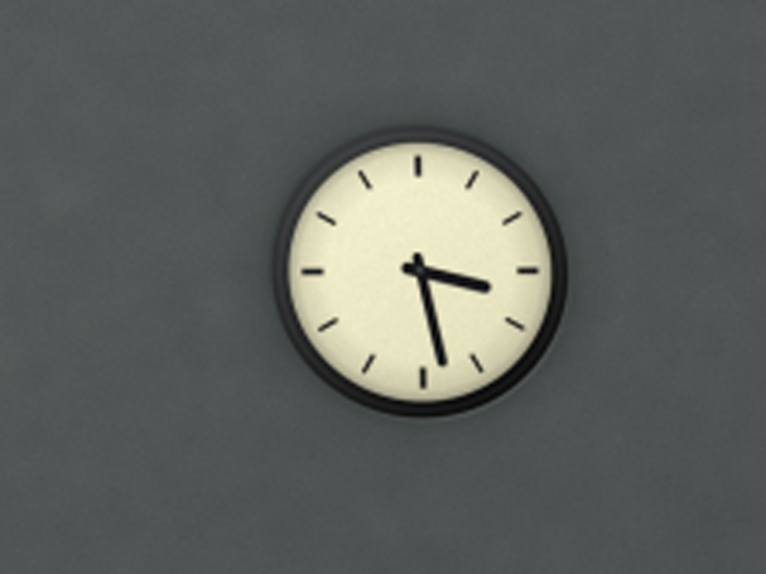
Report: **3:28**
